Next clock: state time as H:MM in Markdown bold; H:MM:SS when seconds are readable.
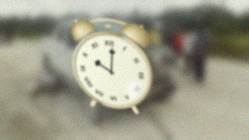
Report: **10:01**
